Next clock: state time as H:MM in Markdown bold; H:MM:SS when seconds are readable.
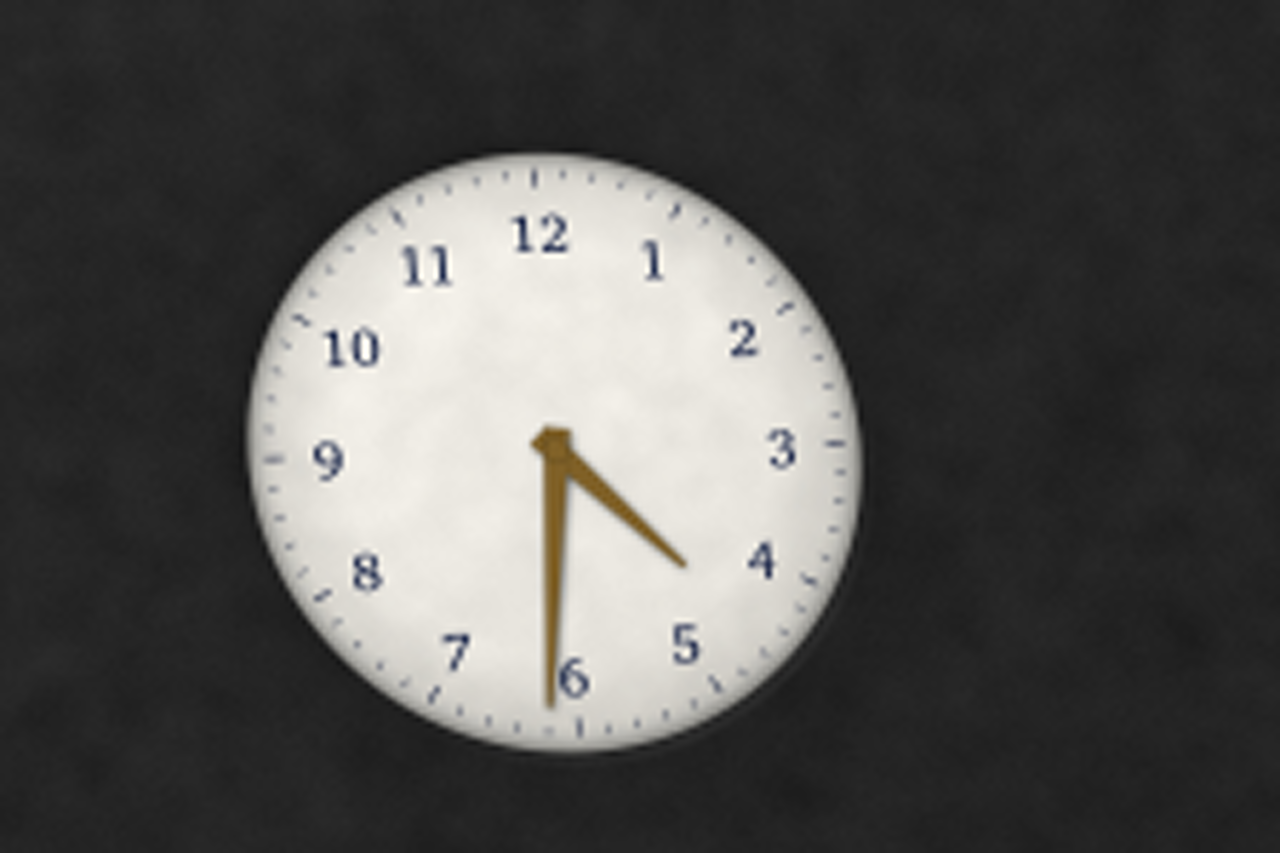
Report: **4:31**
